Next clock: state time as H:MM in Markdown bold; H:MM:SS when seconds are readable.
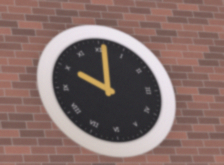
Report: **10:01**
